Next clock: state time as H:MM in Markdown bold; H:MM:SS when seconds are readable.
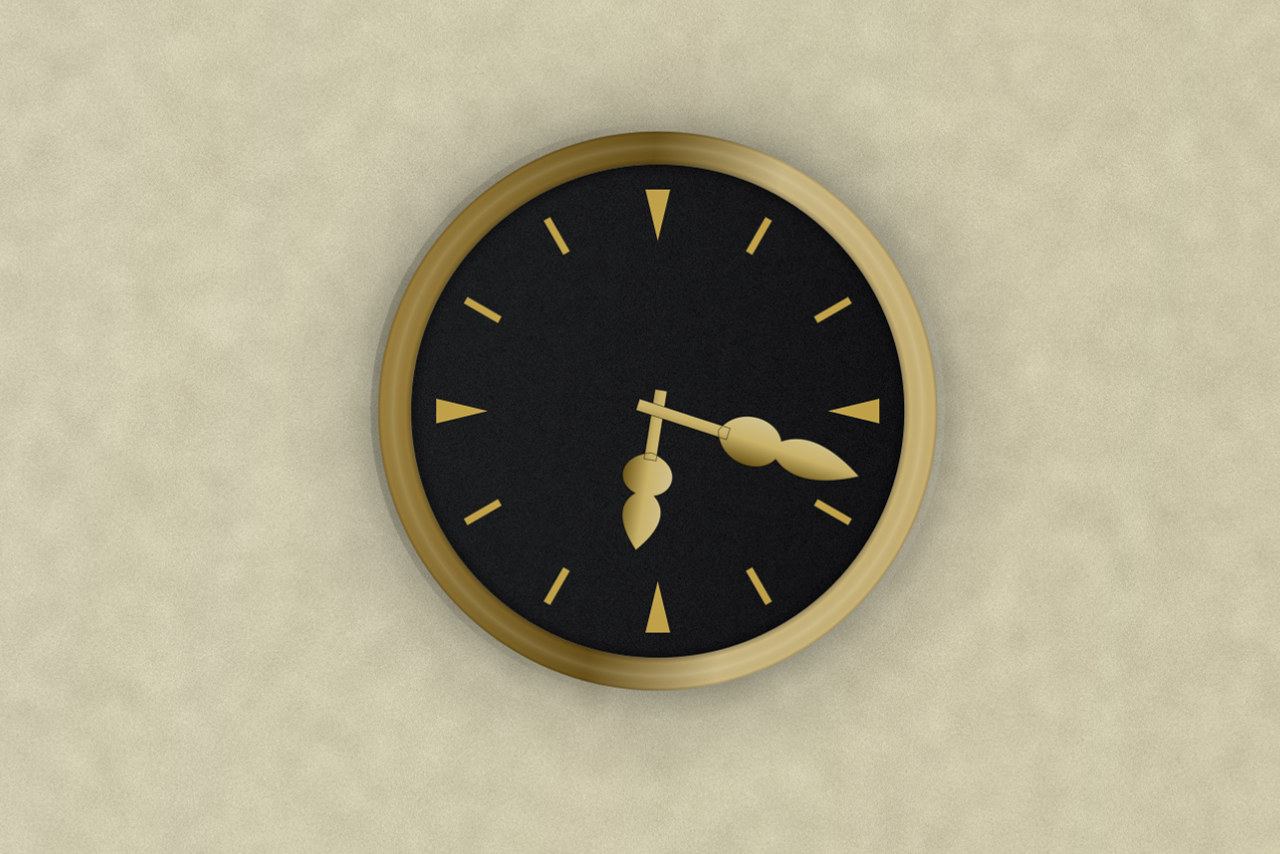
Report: **6:18**
